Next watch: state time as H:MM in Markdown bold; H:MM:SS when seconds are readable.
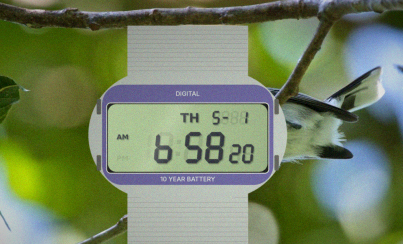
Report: **6:58:20**
